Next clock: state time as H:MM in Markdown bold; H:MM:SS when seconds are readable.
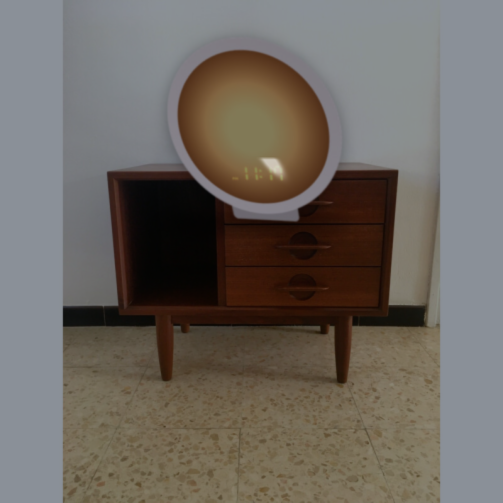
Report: **11:17**
